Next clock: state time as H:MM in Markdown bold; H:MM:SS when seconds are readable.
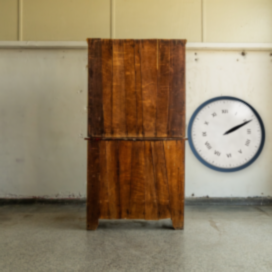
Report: **2:11**
